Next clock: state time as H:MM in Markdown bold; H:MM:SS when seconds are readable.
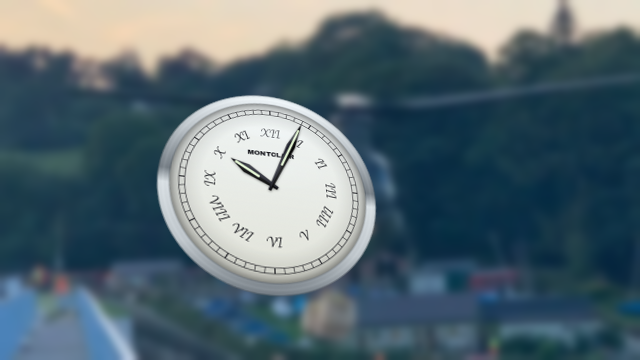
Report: **10:04**
